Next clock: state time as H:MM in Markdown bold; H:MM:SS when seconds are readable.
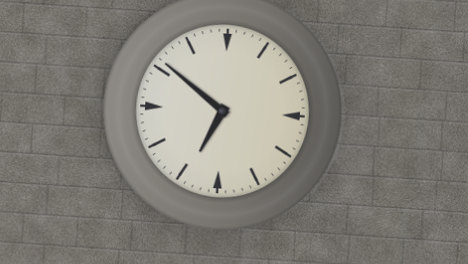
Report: **6:51**
